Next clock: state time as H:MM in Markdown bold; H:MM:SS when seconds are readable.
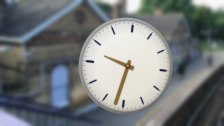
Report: **9:32**
